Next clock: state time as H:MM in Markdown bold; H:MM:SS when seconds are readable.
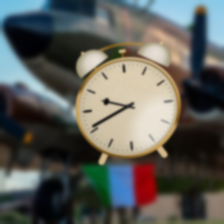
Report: **9:41**
